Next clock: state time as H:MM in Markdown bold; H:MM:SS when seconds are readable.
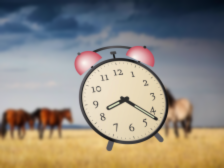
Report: **8:22**
